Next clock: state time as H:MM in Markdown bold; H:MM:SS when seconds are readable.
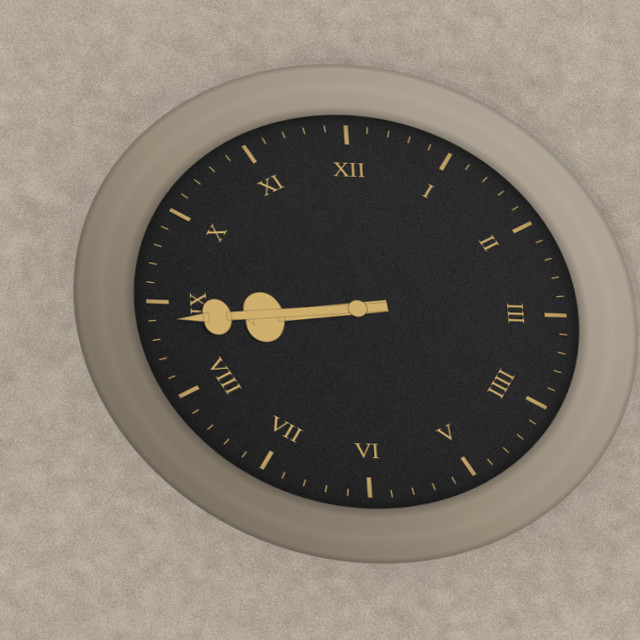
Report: **8:44**
